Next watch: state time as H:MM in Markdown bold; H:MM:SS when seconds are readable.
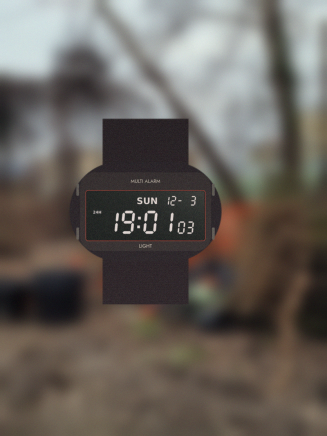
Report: **19:01:03**
